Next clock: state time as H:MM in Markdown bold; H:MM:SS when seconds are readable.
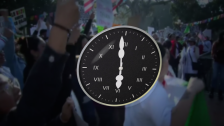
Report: **5:59**
